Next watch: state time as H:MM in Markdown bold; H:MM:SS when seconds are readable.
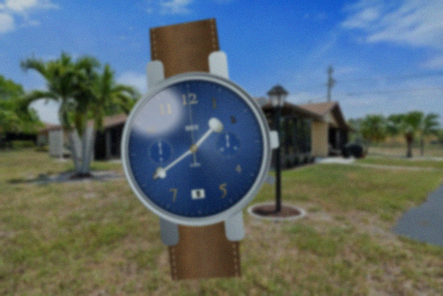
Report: **1:40**
